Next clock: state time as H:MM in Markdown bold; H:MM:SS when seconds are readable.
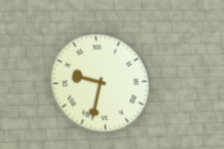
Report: **9:33**
